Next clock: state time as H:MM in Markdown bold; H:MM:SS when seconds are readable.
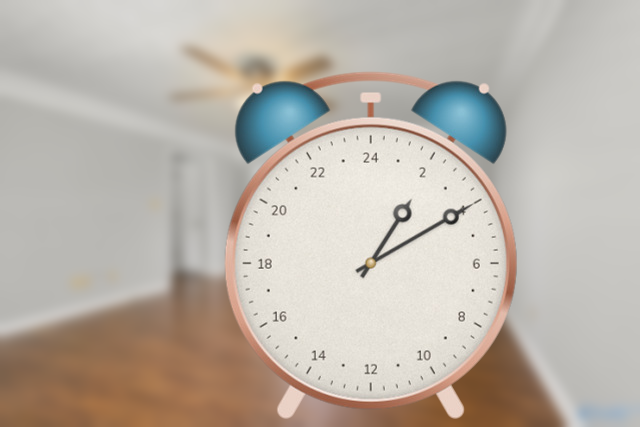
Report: **2:10**
